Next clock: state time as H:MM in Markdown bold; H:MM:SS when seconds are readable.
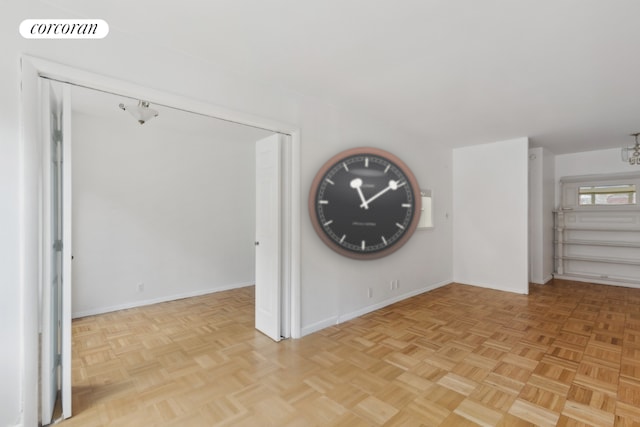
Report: **11:09**
